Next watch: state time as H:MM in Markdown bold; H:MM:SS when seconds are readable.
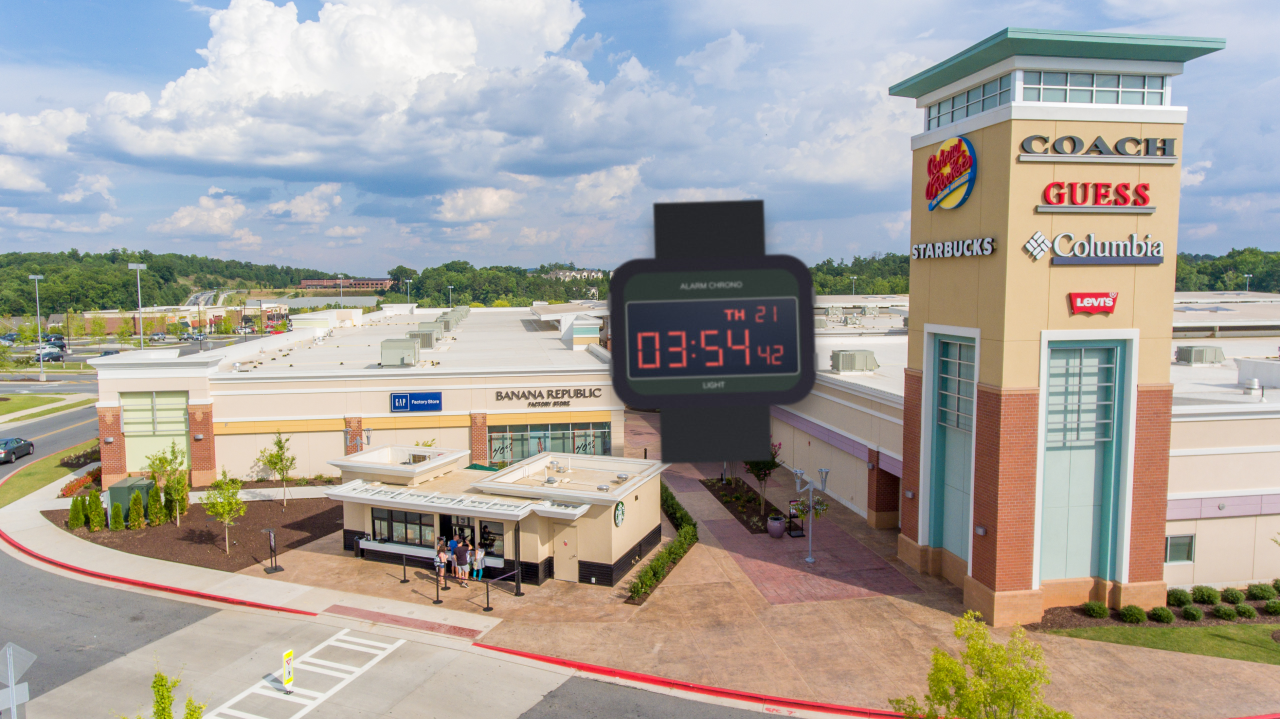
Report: **3:54:42**
